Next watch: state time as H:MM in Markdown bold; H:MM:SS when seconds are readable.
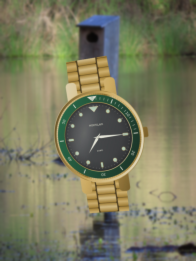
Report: **7:15**
